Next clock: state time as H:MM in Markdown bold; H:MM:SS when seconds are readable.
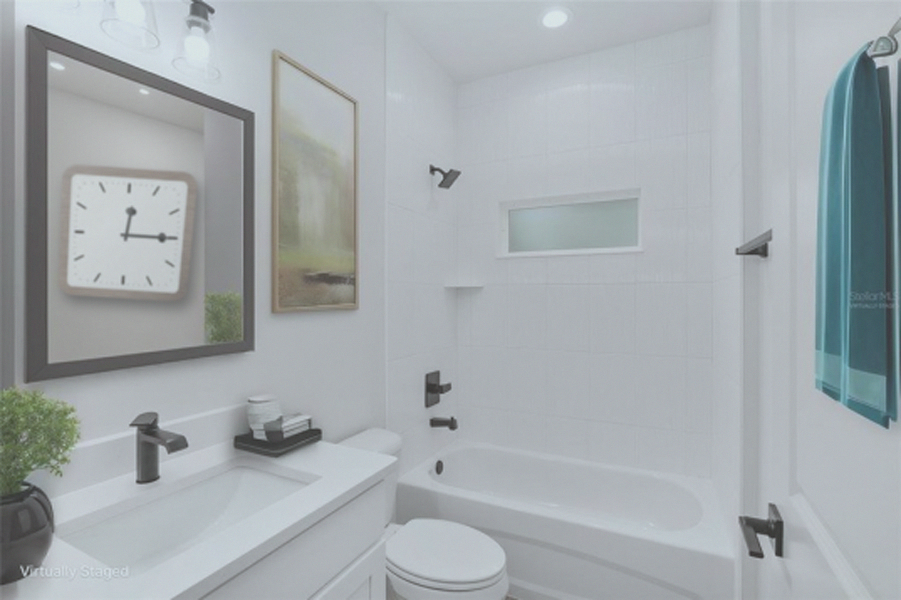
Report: **12:15**
